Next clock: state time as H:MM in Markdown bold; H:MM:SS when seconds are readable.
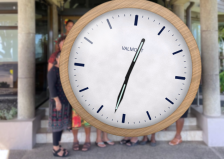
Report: **12:32**
